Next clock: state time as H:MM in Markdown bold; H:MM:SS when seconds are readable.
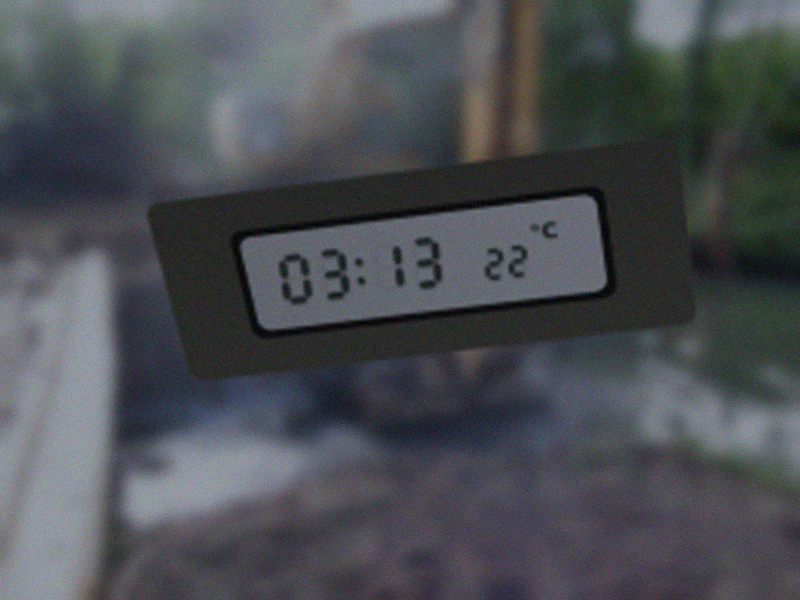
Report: **3:13**
